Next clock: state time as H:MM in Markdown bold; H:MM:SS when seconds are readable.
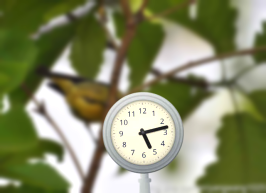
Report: **5:13**
